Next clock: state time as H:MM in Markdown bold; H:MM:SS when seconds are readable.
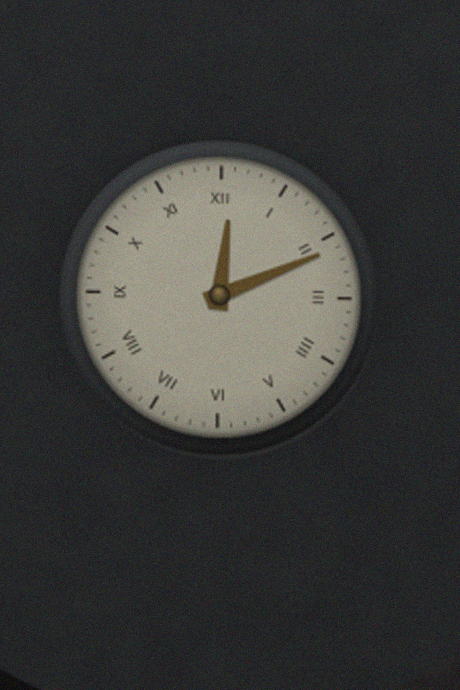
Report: **12:11**
